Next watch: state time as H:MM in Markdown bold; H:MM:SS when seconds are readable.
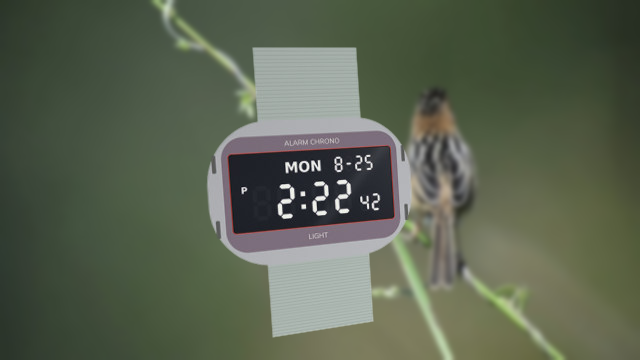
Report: **2:22:42**
